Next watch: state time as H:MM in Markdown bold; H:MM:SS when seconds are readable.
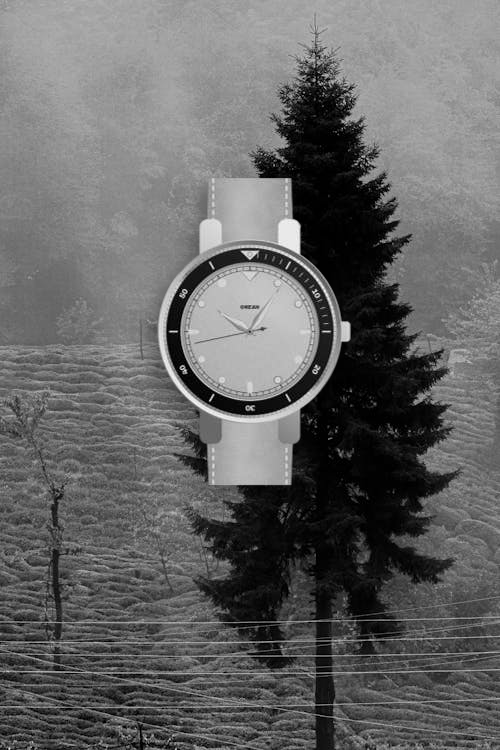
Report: **10:05:43**
